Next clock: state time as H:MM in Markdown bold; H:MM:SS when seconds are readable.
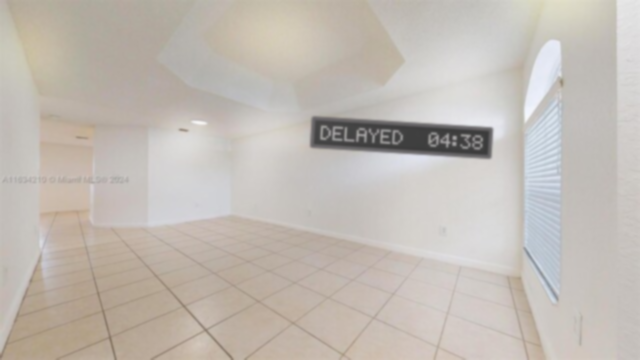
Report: **4:38**
